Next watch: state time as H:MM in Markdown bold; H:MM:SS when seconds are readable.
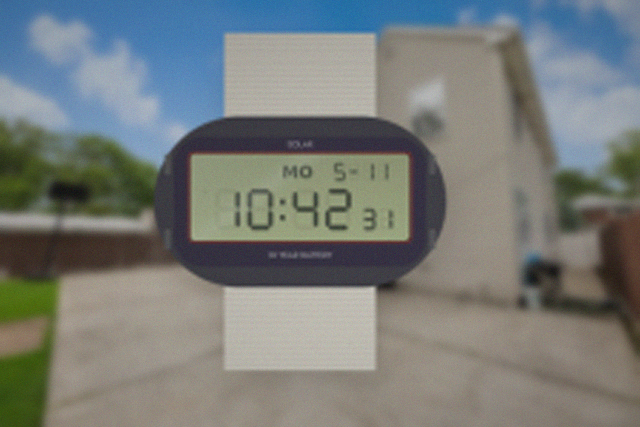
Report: **10:42:31**
